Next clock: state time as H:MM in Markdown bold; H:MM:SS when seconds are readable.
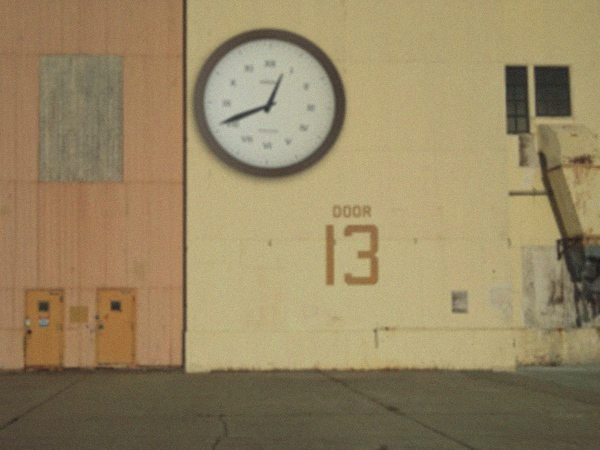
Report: **12:41**
